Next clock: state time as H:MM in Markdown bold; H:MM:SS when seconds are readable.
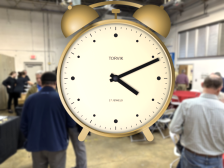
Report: **4:11**
